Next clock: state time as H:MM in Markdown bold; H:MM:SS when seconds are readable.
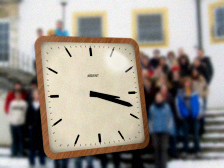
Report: **3:18**
